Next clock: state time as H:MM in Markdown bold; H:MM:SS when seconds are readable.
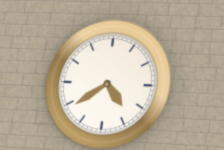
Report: **4:39**
